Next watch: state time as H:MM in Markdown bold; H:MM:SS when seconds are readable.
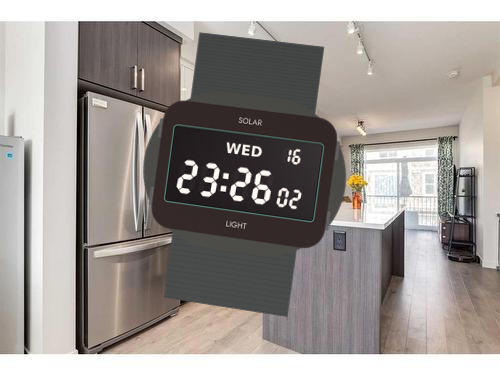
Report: **23:26:02**
